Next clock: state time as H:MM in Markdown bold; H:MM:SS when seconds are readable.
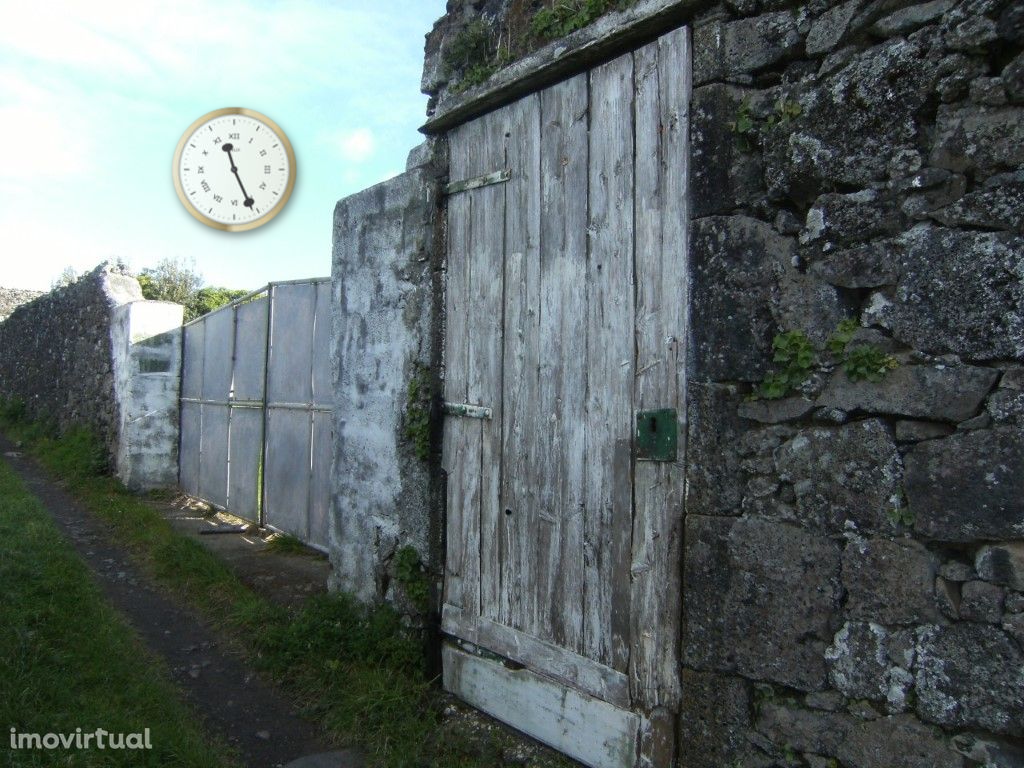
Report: **11:26**
